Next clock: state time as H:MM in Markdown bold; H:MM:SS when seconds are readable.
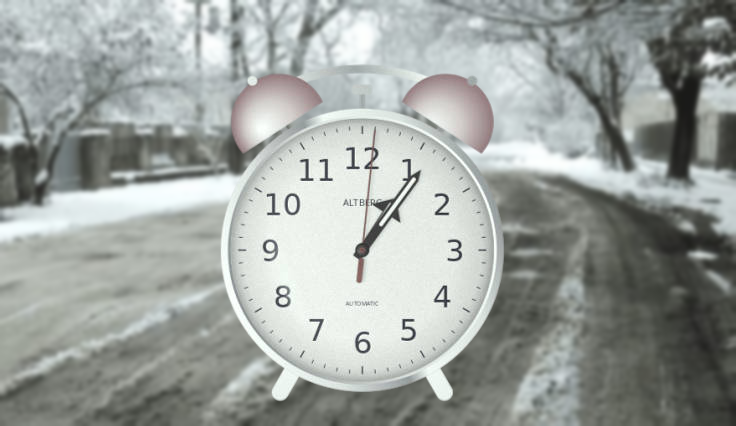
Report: **1:06:01**
